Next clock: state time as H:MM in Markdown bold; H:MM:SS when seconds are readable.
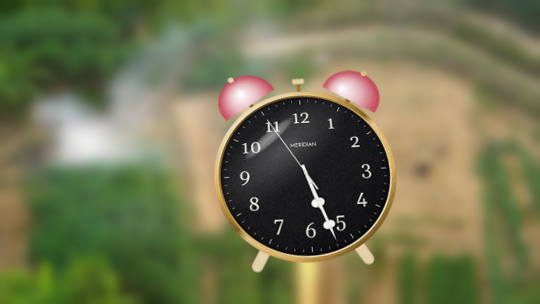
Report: **5:26:55**
